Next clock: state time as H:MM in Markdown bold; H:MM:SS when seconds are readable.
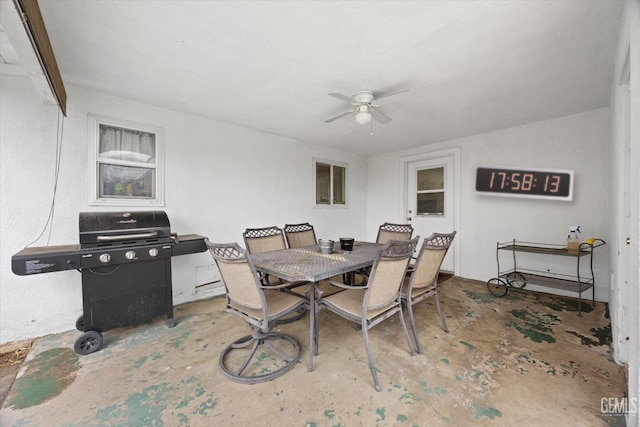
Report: **17:58:13**
